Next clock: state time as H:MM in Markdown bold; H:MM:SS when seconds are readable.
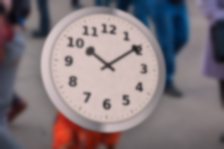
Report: **10:09**
